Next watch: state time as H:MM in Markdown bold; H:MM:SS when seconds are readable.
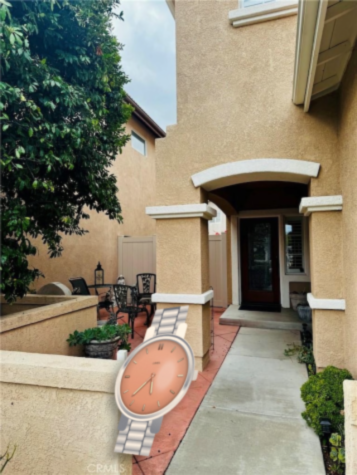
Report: **5:37**
